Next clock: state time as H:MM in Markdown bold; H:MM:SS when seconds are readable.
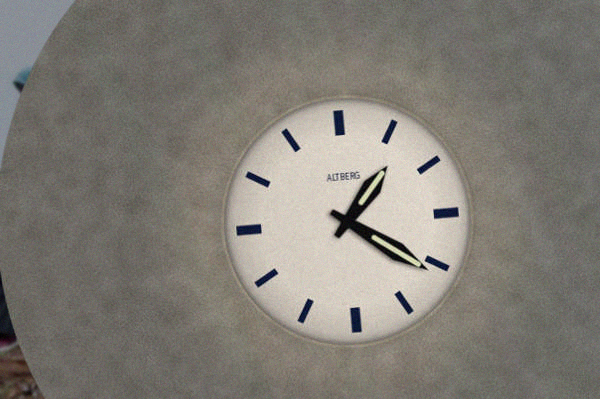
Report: **1:21**
